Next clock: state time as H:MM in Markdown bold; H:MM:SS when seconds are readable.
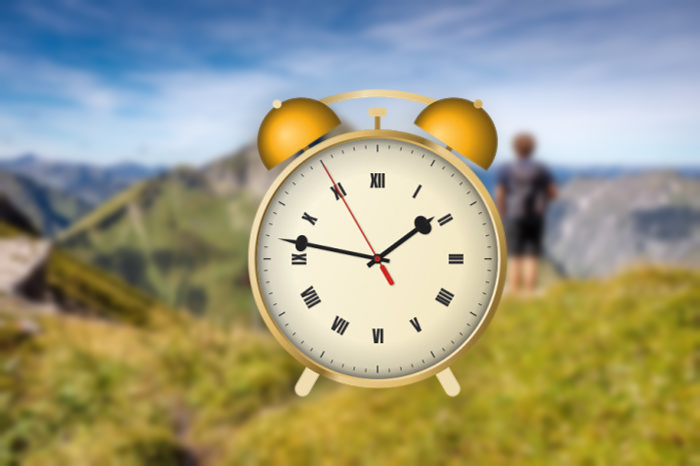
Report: **1:46:55**
